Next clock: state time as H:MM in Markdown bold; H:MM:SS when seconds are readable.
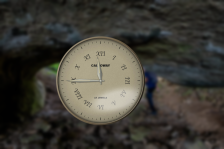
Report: **11:45**
